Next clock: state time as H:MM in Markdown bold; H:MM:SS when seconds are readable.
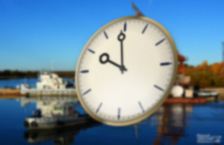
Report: **9:59**
